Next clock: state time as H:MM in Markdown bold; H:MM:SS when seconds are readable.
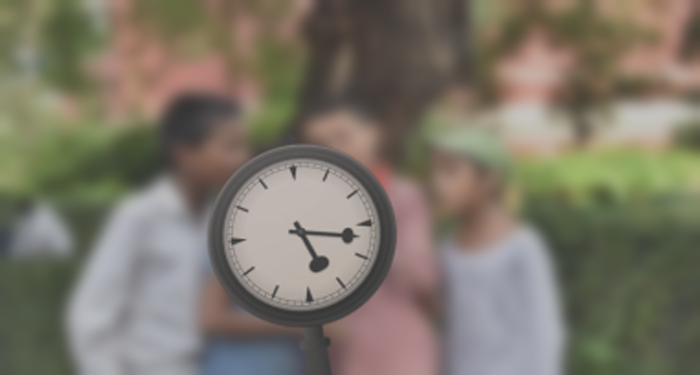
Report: **5:17**
